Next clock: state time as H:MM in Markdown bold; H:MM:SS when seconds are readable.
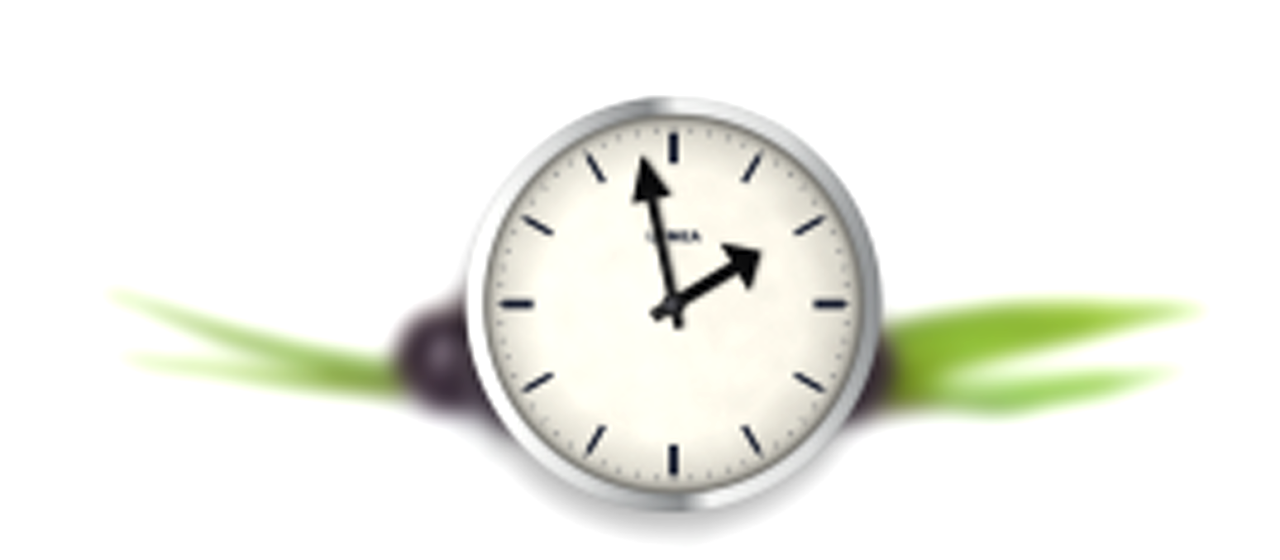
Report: **1:58**
